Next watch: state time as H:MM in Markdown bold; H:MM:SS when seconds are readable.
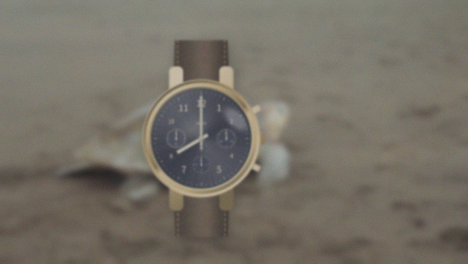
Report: **8:00**
